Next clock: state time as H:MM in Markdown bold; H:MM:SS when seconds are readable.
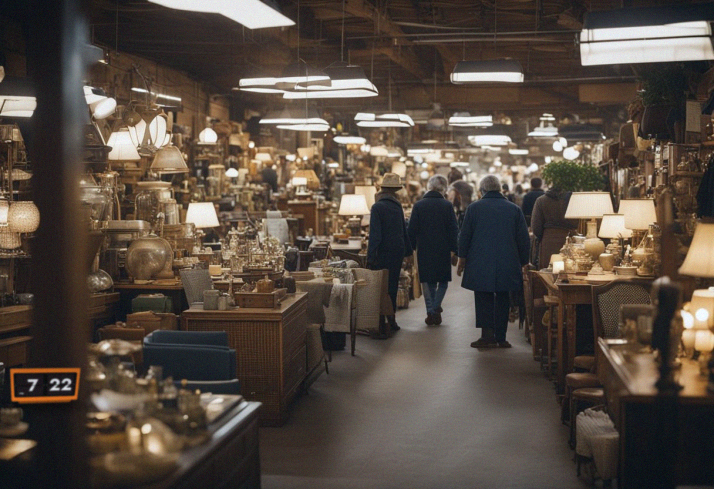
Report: **7:22**
